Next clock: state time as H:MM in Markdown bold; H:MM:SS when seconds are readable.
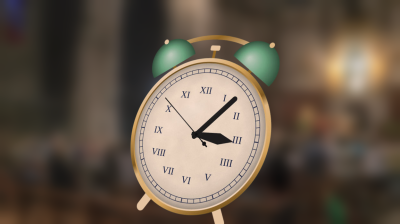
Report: **3:06:51**
